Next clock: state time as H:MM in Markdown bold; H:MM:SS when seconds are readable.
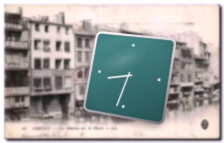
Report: **8:32**
